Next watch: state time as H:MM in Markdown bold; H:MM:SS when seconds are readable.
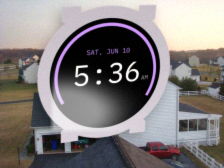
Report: **5:36**
